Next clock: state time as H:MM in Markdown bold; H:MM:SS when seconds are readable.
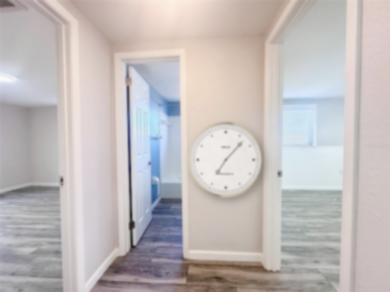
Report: **7:07**
